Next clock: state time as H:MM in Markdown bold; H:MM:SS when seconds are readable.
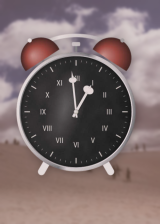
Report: **12:59**
